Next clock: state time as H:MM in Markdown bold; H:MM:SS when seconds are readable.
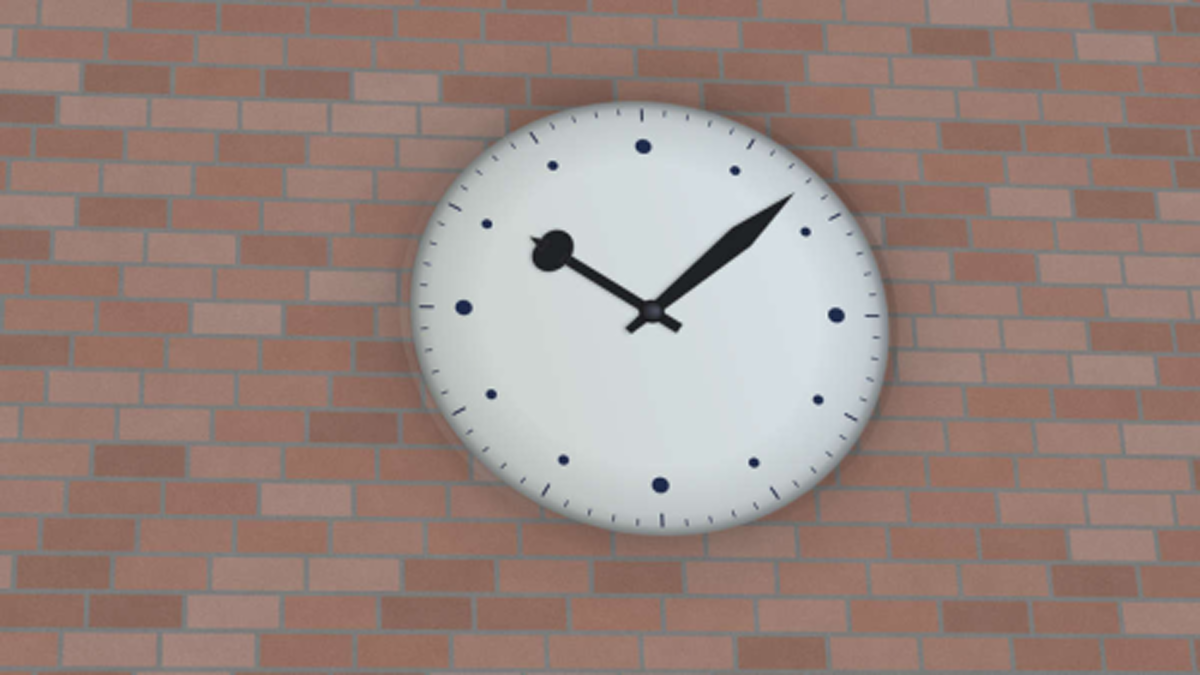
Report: **10:08**
